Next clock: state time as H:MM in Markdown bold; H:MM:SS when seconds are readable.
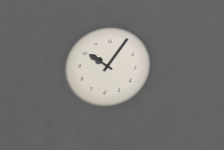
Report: **10:05**
